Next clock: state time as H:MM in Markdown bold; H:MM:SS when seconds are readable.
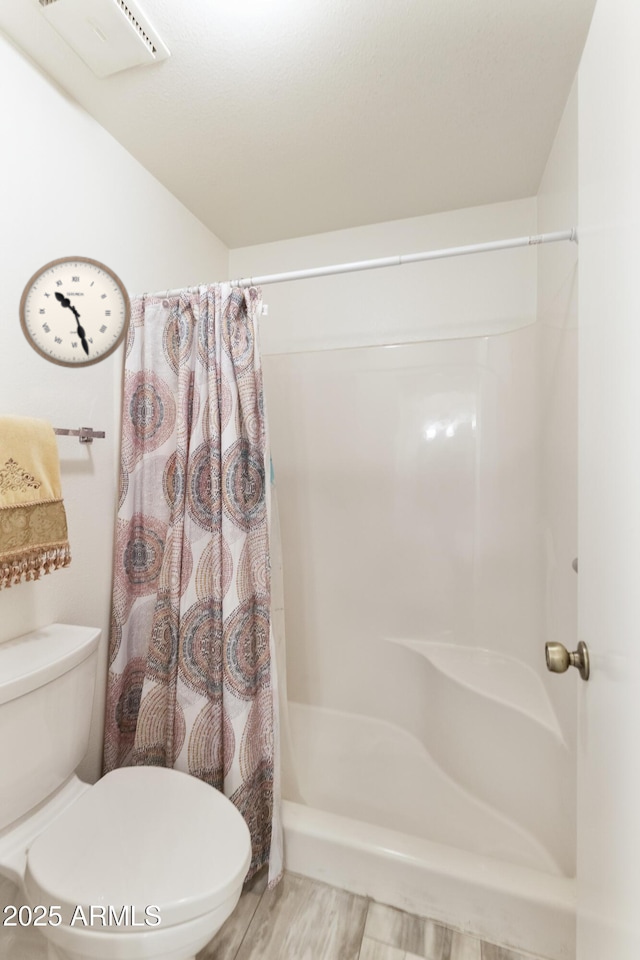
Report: **10:27**
